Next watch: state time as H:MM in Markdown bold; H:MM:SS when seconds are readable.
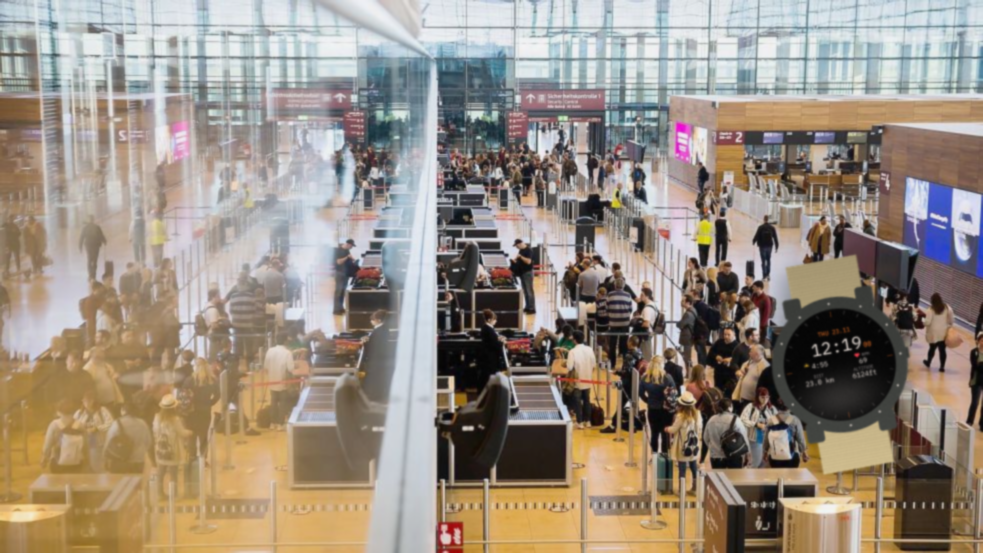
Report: **12:19**
